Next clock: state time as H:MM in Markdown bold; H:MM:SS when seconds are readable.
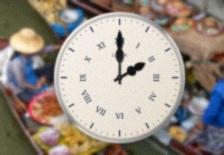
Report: **2:00**
